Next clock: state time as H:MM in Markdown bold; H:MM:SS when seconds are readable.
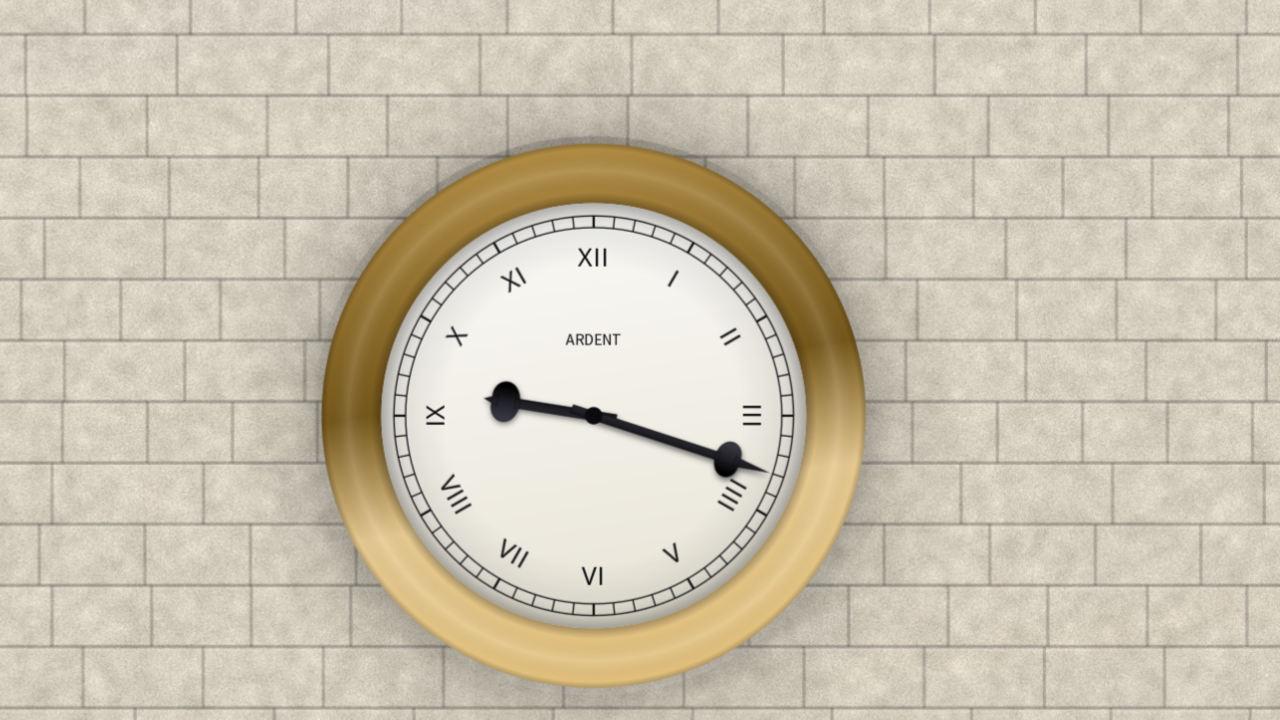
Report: **9:18**
